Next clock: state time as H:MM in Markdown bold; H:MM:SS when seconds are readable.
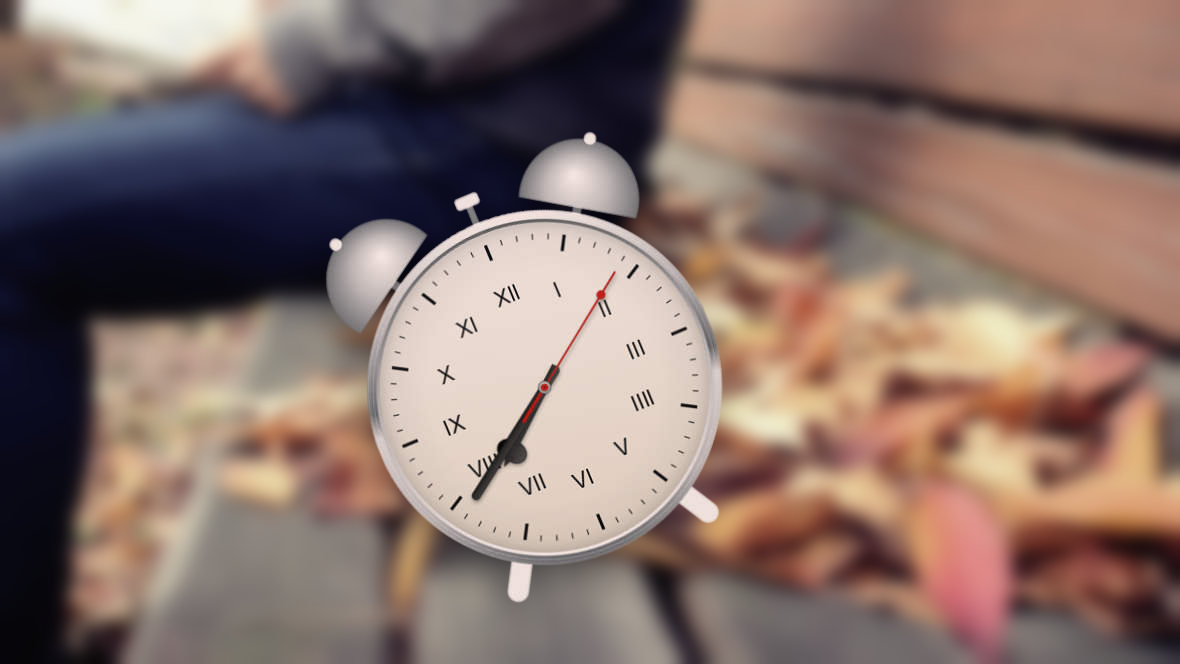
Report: **7:39:09**
